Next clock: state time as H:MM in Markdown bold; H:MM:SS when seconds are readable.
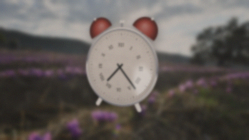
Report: **7:23**
